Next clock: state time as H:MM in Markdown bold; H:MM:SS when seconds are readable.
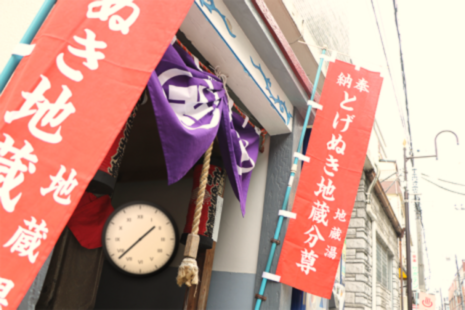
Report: **1:38**
